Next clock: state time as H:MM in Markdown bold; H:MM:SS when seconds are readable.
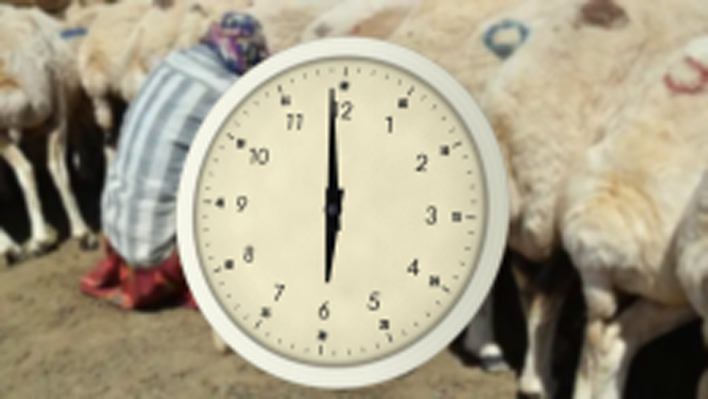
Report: **5:59**
